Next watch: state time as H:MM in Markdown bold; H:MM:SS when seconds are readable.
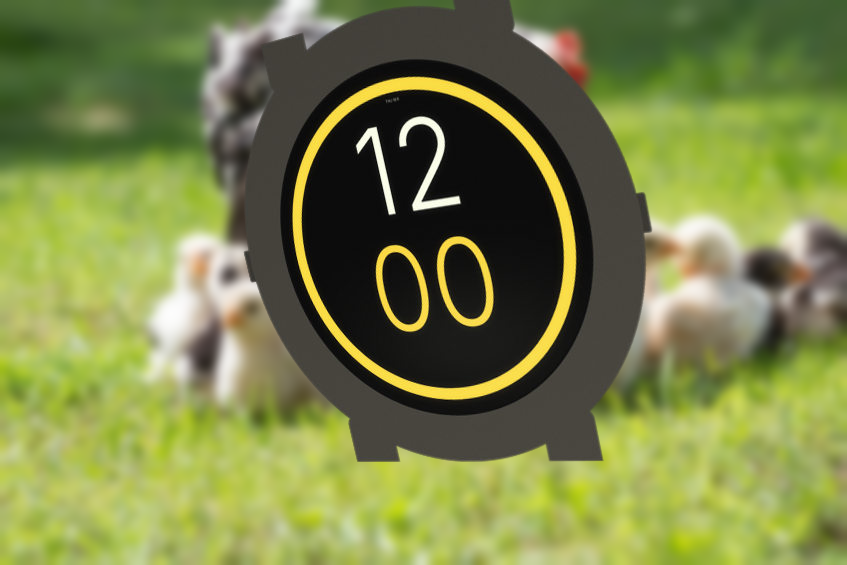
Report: **12:00**
